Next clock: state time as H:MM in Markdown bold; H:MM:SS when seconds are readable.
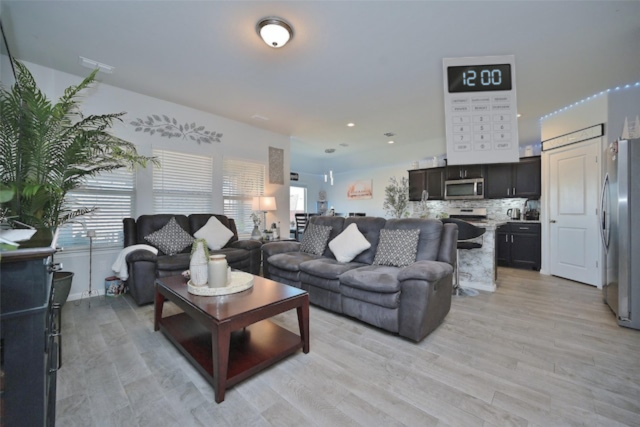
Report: **12:00**
